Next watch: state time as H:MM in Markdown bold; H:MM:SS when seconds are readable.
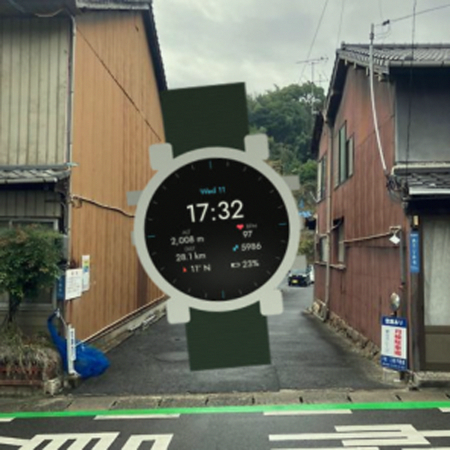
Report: **17:32**
